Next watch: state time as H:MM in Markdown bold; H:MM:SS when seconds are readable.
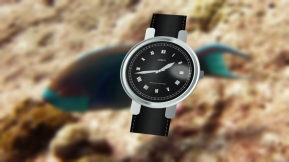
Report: **1:43**
